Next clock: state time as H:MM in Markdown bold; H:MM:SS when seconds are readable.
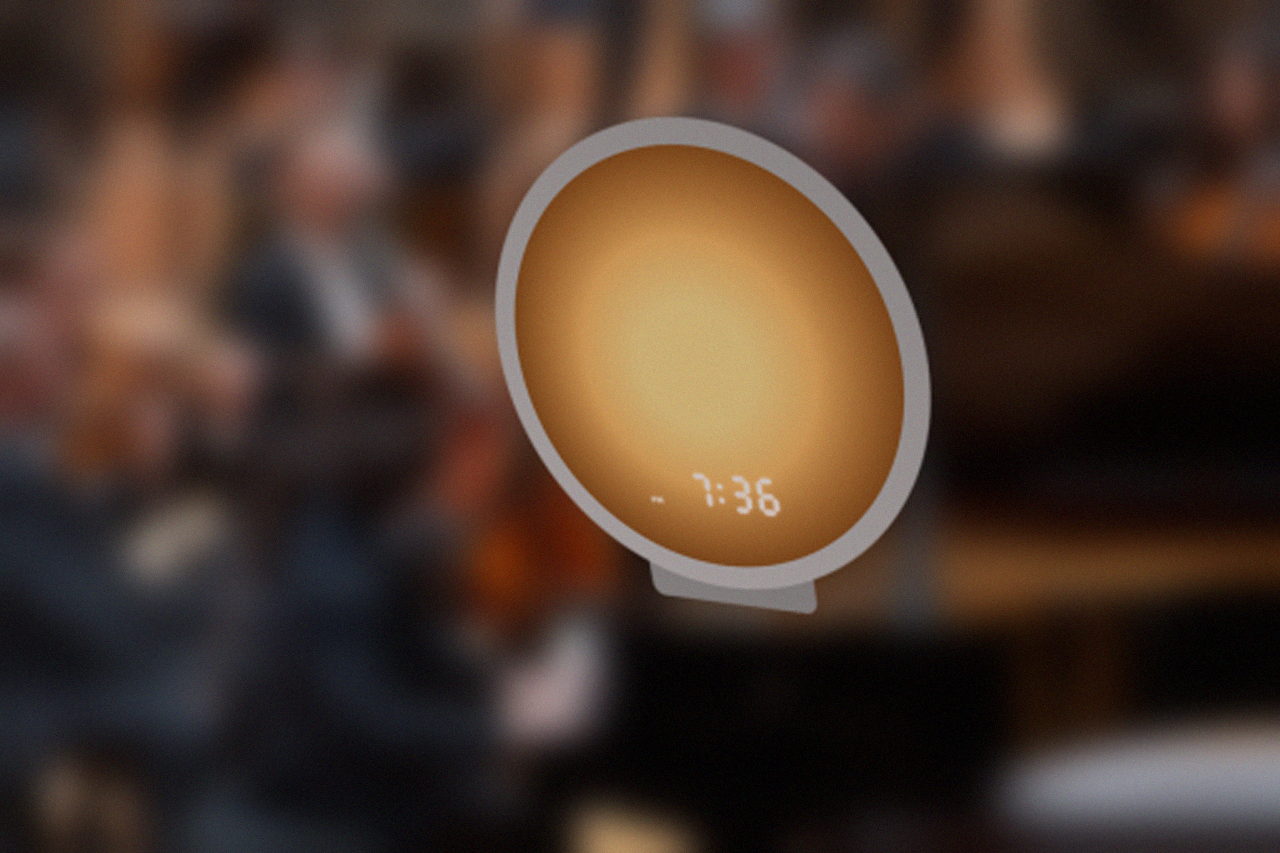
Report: **7:36**
